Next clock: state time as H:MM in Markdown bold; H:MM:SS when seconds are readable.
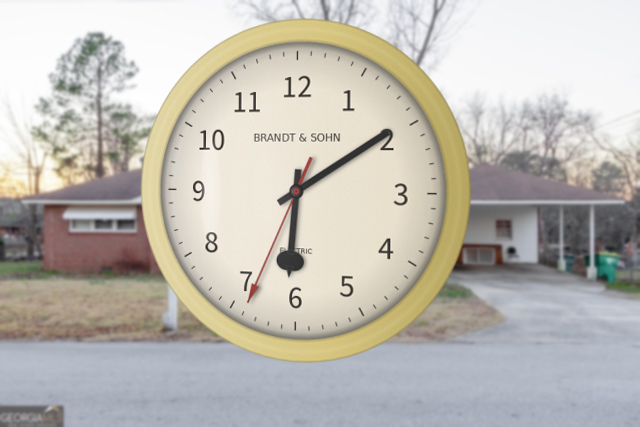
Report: **6:09:34**
